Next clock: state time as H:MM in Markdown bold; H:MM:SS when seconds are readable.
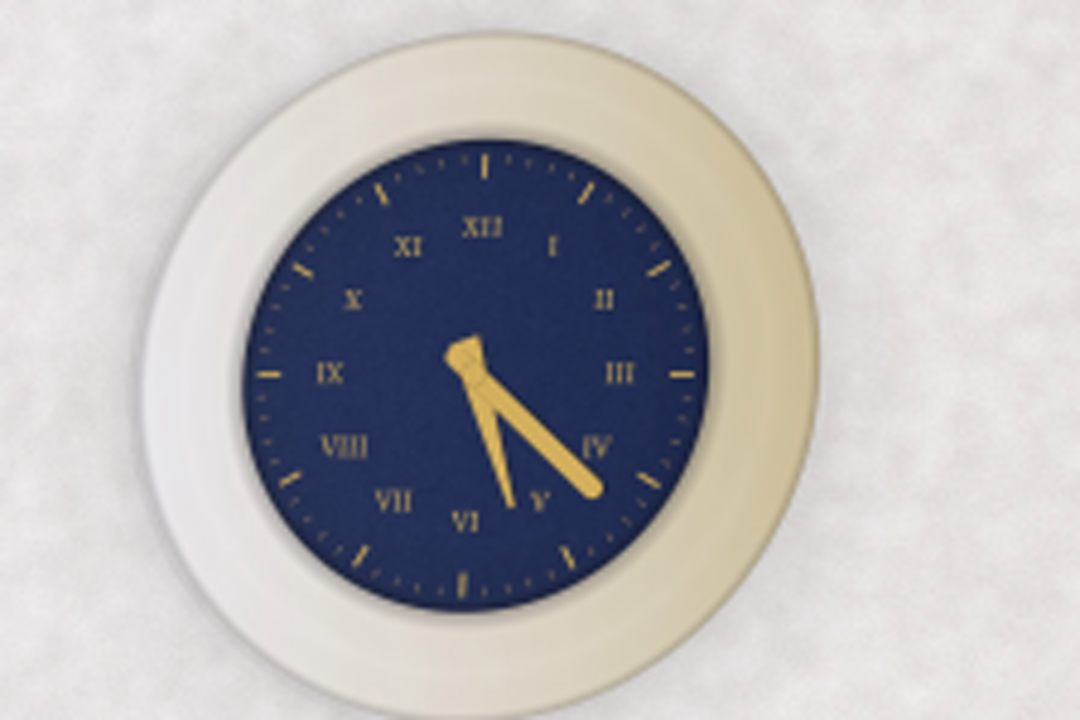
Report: **5:22**
